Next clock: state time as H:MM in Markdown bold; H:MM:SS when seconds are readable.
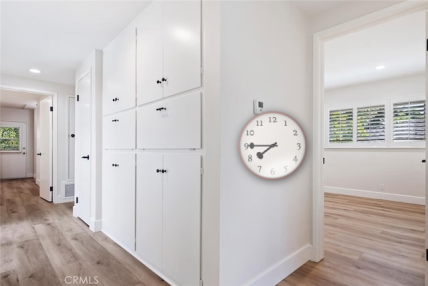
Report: **7:45**
